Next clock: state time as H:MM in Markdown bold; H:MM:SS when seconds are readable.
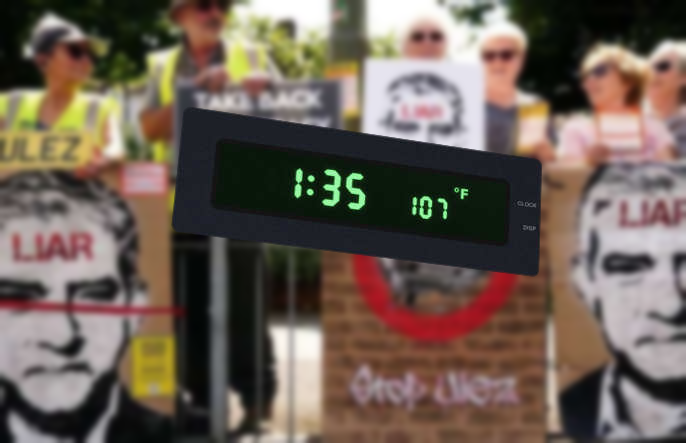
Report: **1:35**
